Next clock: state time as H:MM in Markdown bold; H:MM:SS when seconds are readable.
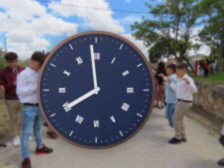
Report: **7:59**
